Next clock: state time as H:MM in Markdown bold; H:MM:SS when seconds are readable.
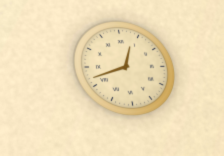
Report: **12:42**
